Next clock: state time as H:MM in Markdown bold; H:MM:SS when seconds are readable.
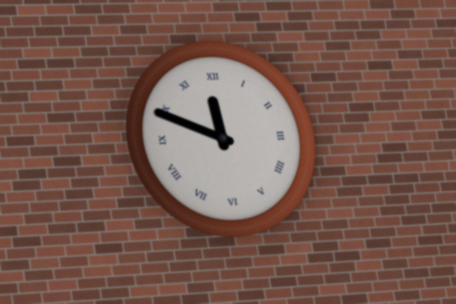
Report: **11:49**
